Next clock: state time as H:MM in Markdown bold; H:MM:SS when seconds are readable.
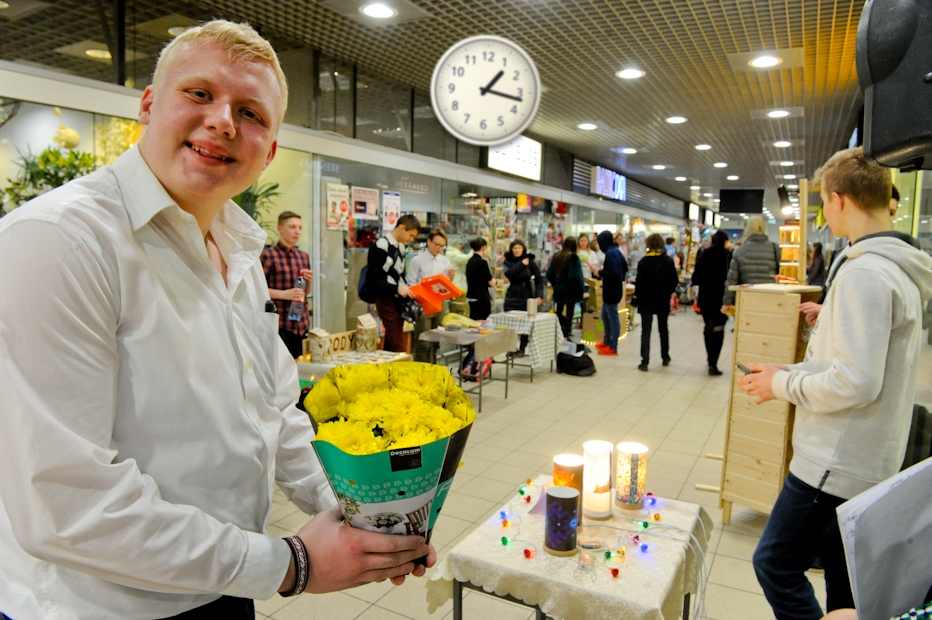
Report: **1:17**
